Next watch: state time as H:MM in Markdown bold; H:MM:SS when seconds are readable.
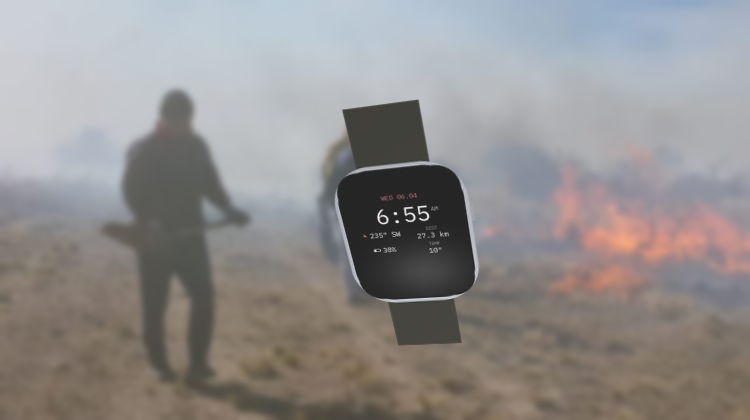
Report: **6:55**
